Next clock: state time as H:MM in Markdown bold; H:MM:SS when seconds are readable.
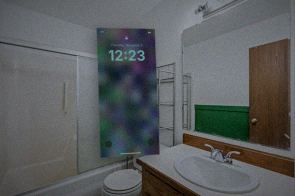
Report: **12:23**
